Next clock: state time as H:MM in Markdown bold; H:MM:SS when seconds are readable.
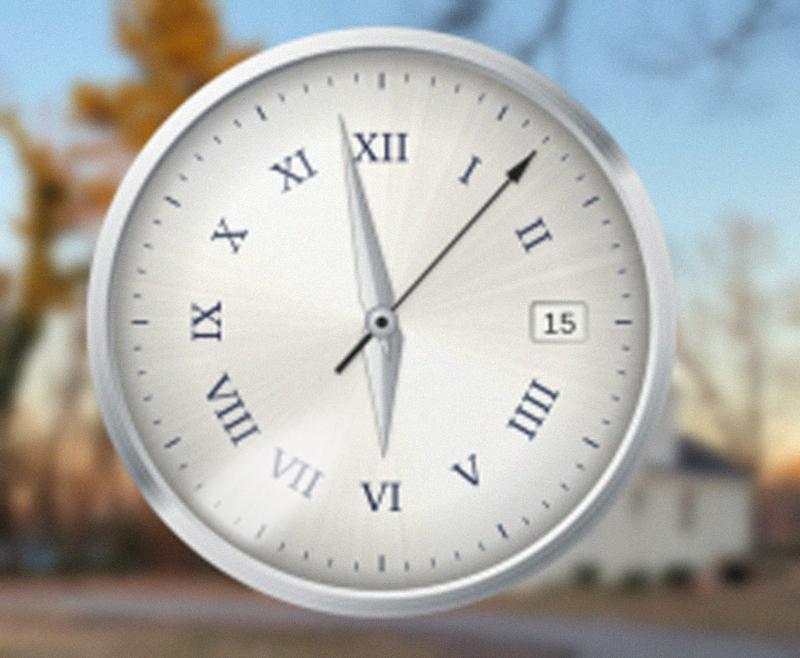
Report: **5:58:07**
